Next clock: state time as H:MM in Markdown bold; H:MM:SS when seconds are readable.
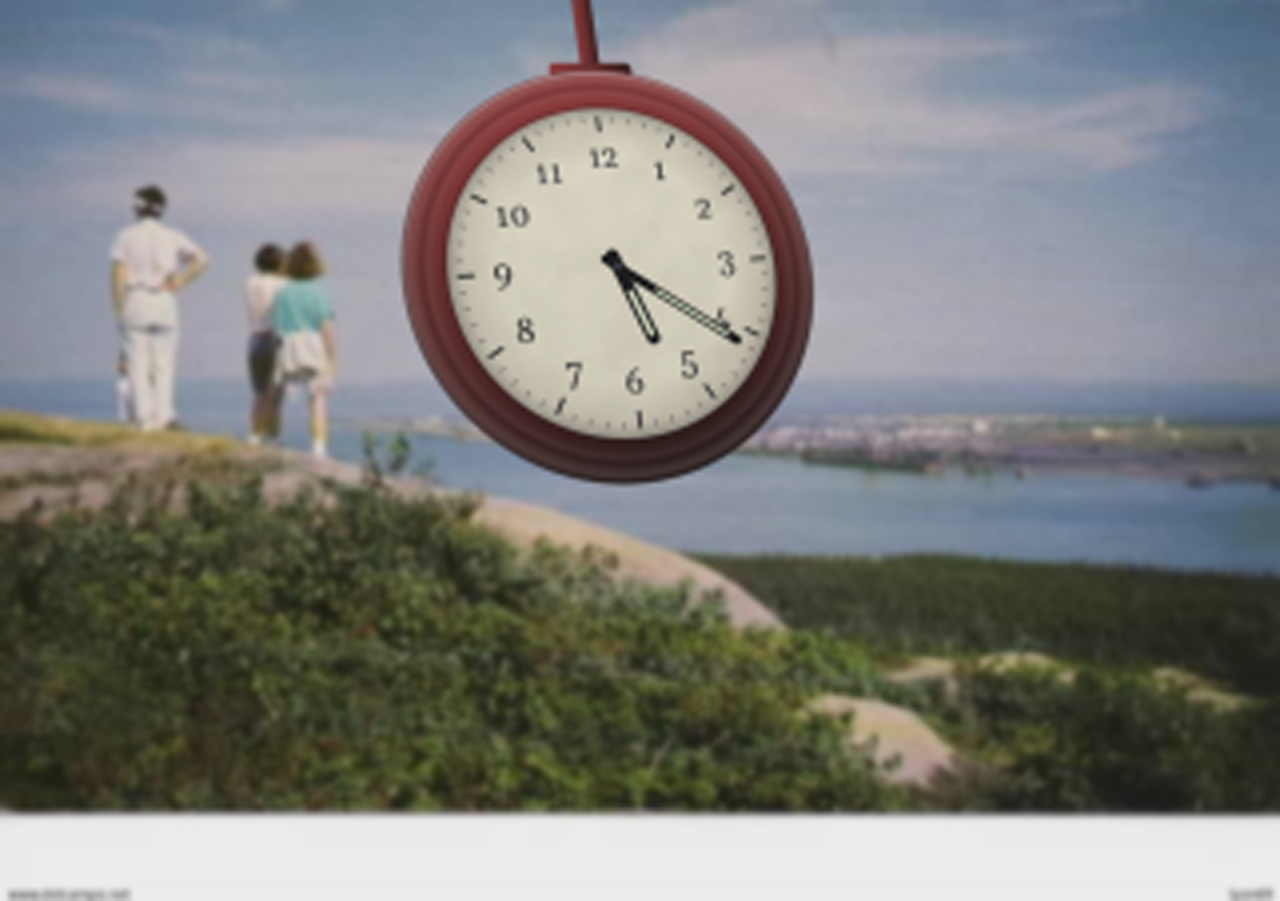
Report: **5:21**
